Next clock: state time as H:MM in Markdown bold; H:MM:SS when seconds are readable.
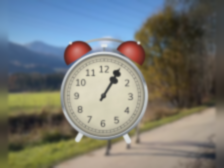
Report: **1:05**
